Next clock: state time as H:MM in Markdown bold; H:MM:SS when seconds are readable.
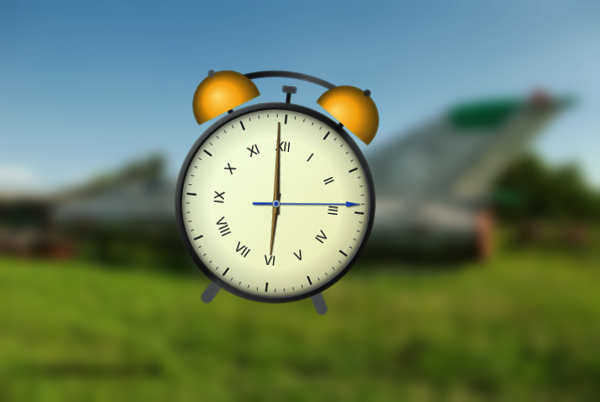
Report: **5:59:14**
